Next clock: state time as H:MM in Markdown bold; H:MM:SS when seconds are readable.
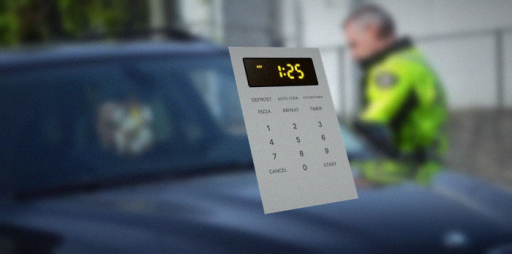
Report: **1:25**
